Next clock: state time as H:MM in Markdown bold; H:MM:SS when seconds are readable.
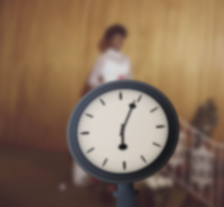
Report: **6:04**
